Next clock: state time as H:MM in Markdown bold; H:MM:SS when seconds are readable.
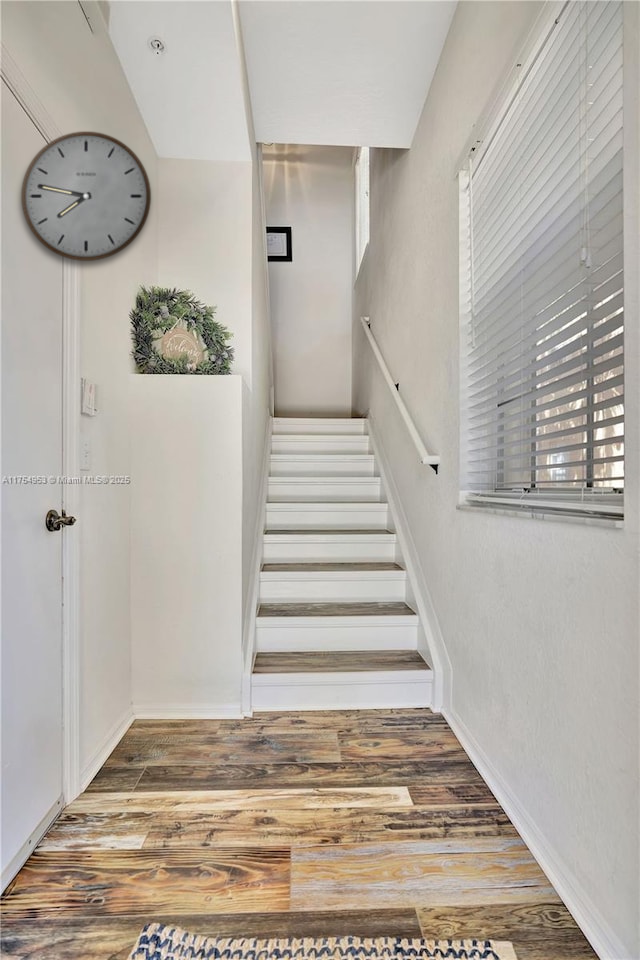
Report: **7:47**
